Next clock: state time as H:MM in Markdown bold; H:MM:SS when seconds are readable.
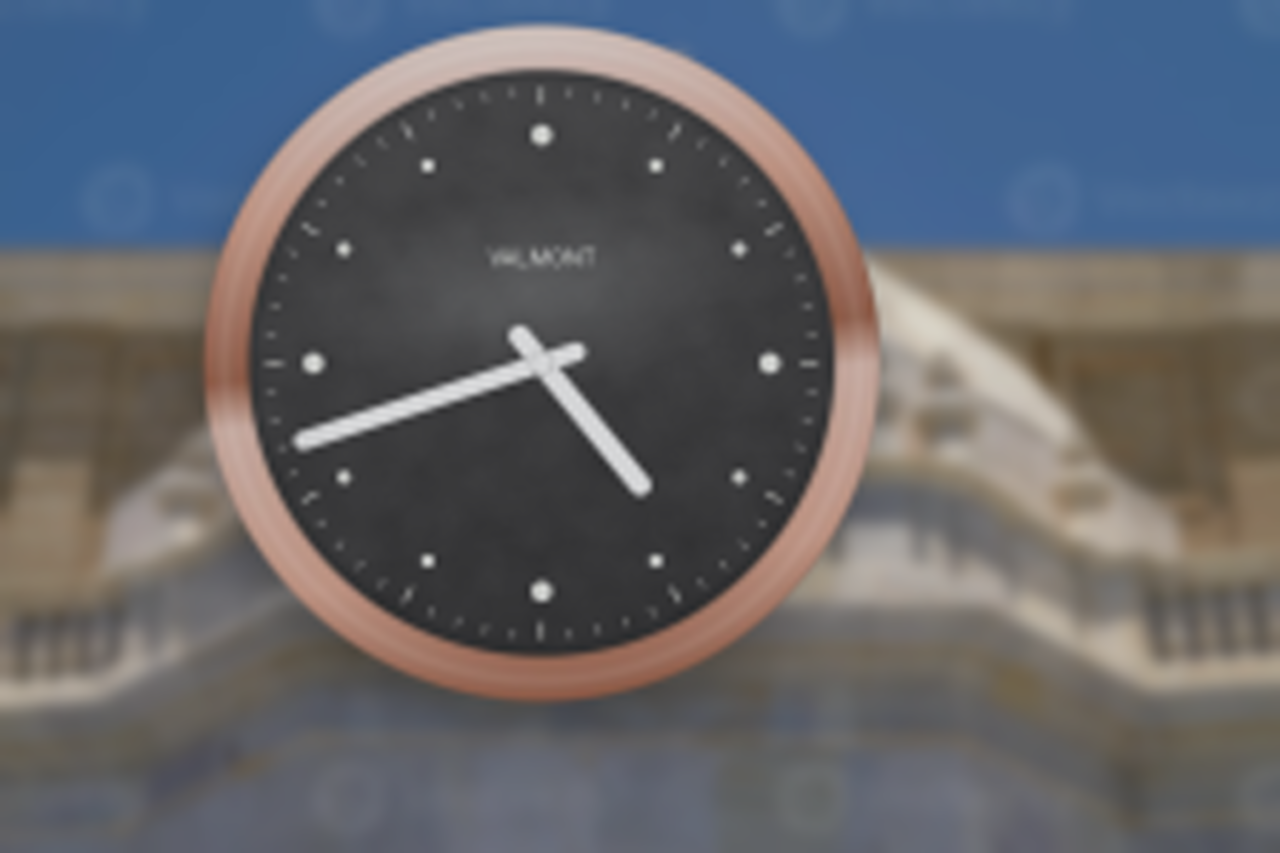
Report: **4:42**
